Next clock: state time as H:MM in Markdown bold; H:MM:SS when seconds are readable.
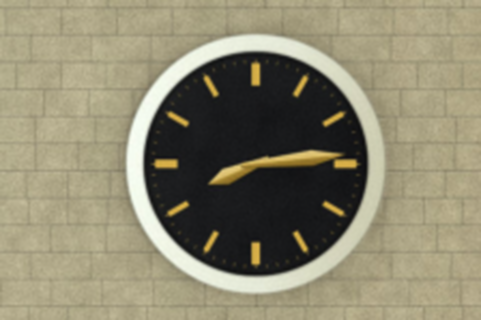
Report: **8:14**
